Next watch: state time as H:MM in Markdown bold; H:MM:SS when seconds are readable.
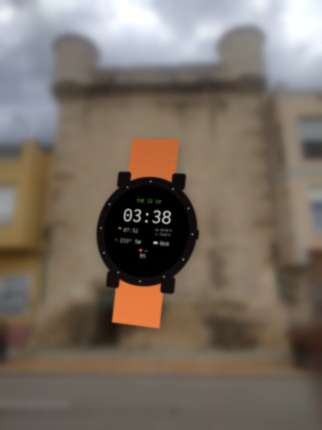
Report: **3:38**
